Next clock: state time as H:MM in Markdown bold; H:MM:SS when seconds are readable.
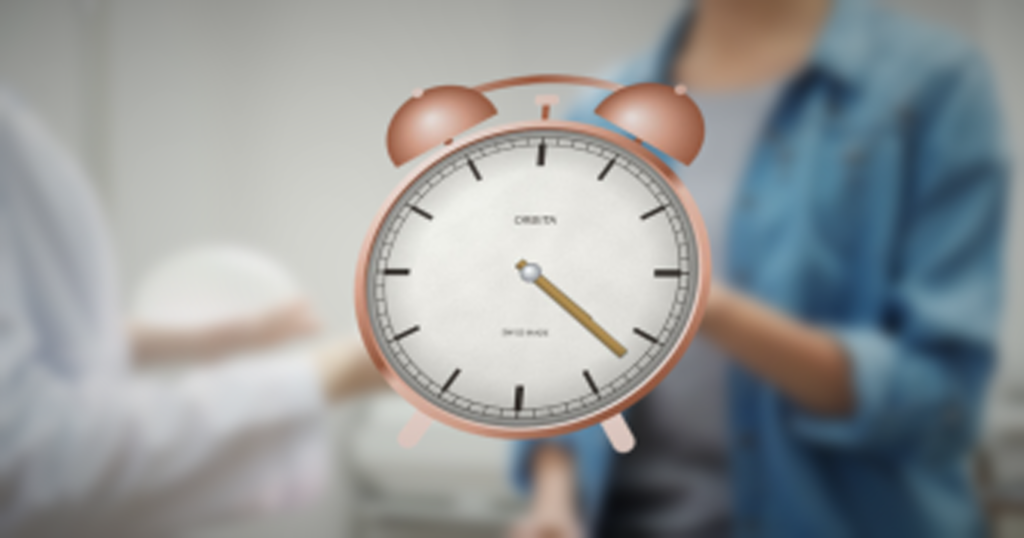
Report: **4:22**
